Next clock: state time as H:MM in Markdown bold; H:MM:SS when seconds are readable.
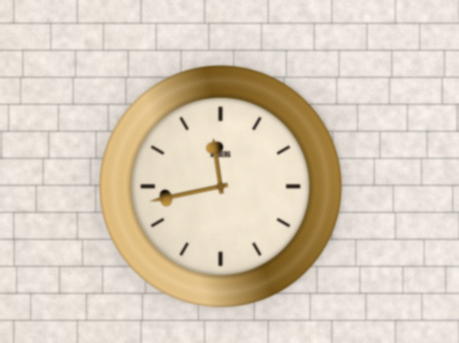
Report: **11:43**
